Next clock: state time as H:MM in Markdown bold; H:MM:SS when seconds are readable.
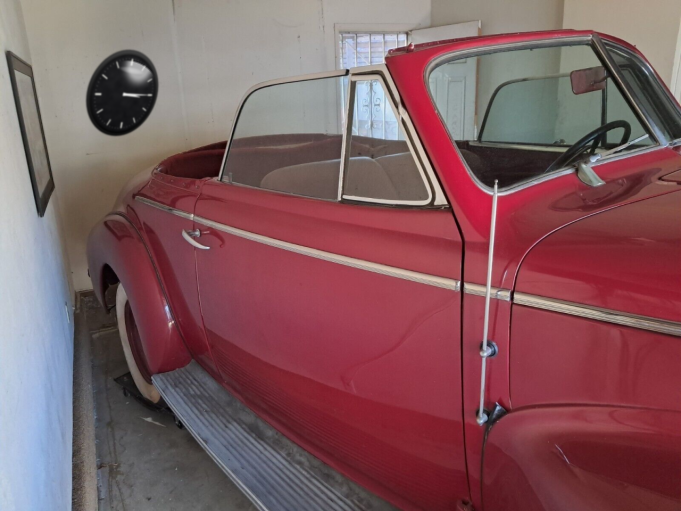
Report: **3:15**
